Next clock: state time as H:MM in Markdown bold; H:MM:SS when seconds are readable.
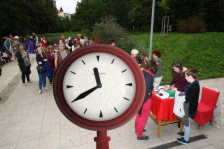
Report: **11:40**
